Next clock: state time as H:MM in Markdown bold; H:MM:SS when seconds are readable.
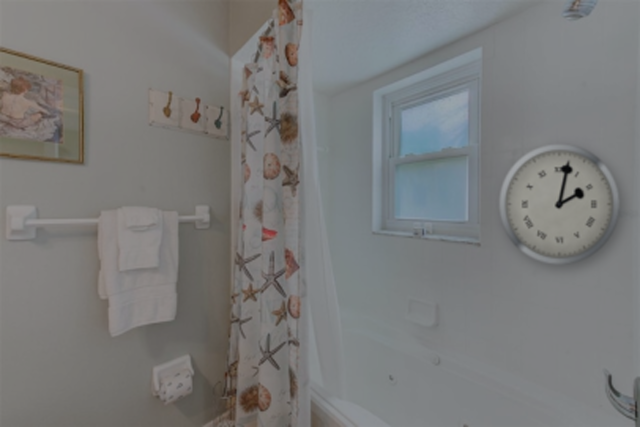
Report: **2:02**
